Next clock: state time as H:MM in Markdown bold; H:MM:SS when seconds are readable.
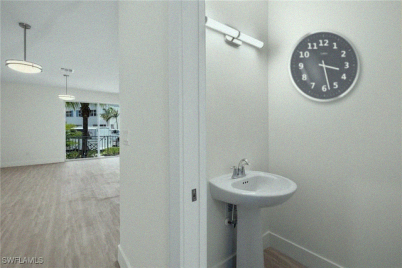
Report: **3:28**
